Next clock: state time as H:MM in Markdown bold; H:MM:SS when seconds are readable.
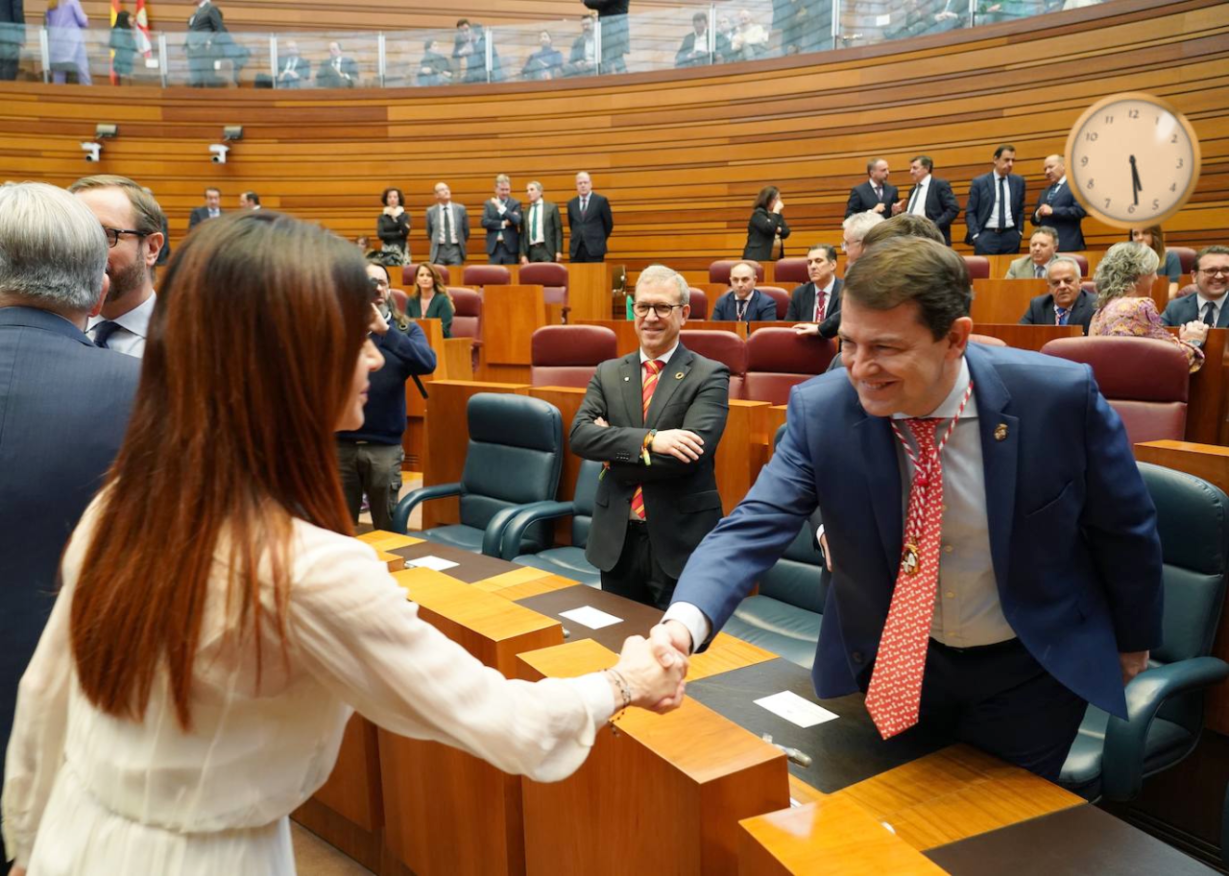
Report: **5:29**
